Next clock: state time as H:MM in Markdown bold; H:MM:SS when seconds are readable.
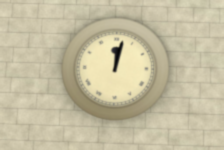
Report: **12:02**
